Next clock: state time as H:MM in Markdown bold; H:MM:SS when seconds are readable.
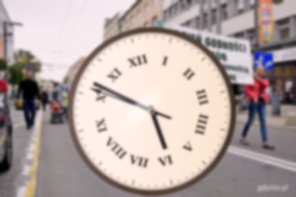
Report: **5:51:51**
